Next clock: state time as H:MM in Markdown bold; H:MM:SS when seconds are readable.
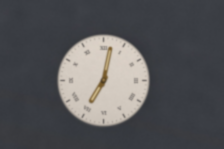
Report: **7:02**
